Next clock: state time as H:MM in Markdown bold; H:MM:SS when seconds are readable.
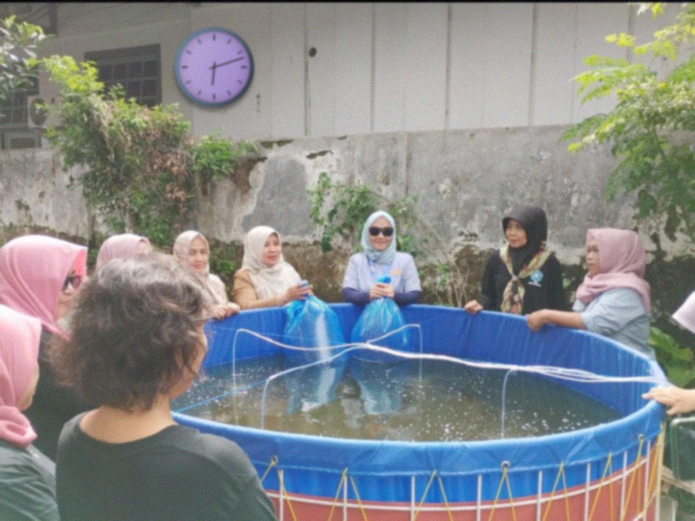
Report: **6:12**
